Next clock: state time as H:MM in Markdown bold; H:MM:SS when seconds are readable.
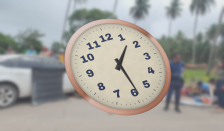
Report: **1:29**
